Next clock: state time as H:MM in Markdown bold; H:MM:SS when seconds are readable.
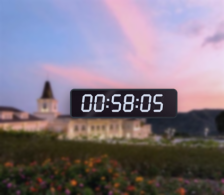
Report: **0:58:05**
